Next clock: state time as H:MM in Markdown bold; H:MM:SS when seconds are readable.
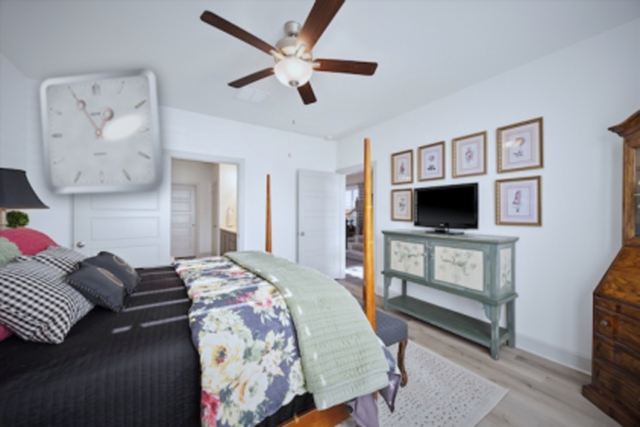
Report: **12:55**
